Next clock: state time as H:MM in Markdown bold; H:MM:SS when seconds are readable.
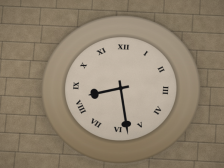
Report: **8:28**
